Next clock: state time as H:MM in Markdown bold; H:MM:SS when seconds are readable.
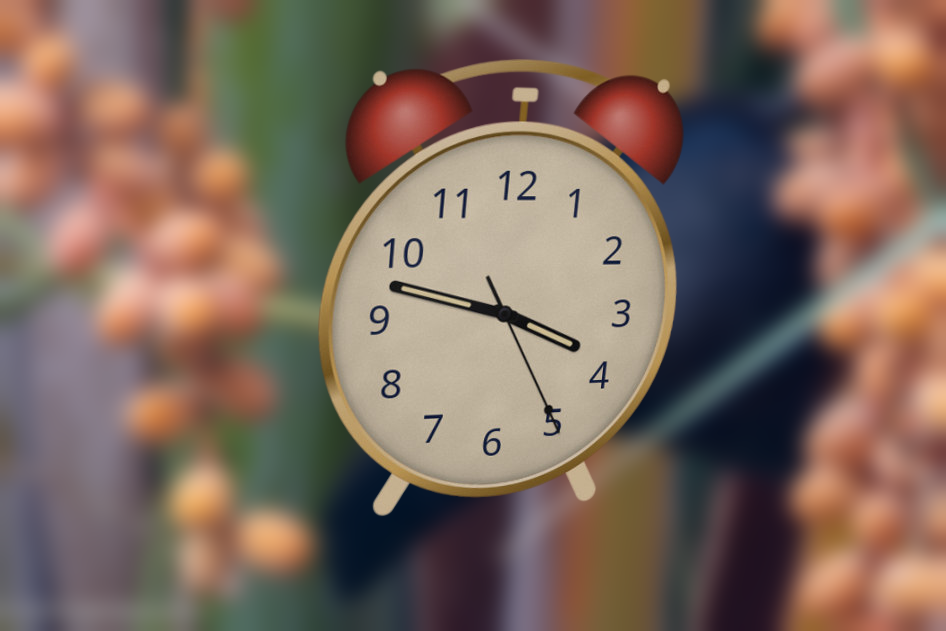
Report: **3:47:25**
